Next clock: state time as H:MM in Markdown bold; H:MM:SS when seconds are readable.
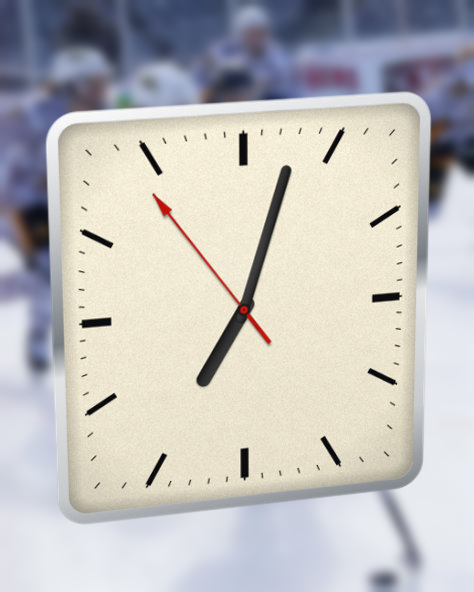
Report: **7:02:54**
